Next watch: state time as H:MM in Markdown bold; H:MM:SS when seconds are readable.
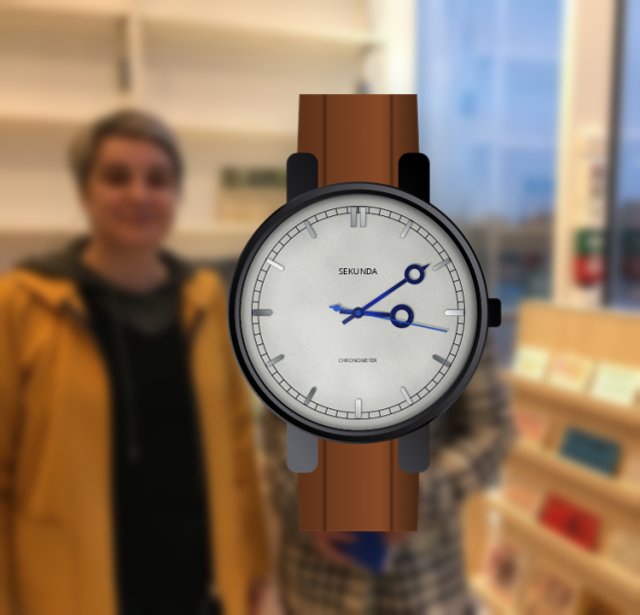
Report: **3:09:17**
